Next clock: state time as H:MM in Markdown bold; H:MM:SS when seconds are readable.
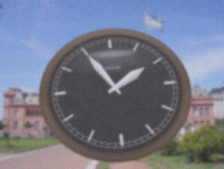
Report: **1:55**
